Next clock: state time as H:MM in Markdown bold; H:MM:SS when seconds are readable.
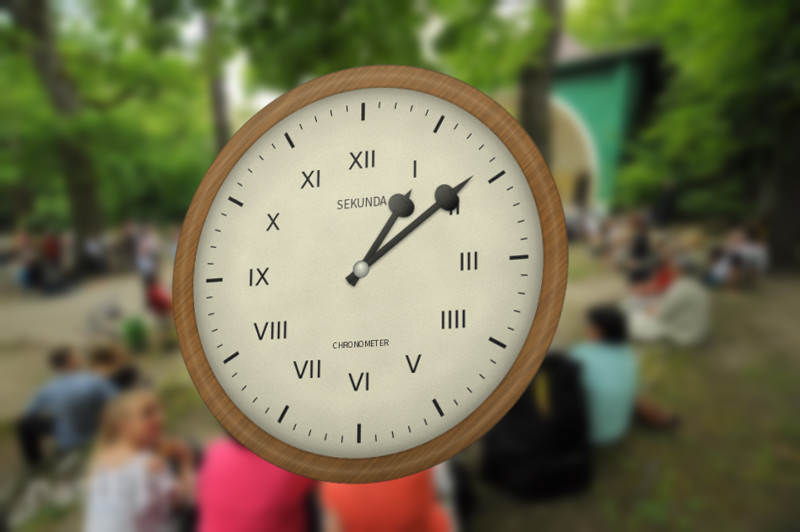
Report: **1:09**
